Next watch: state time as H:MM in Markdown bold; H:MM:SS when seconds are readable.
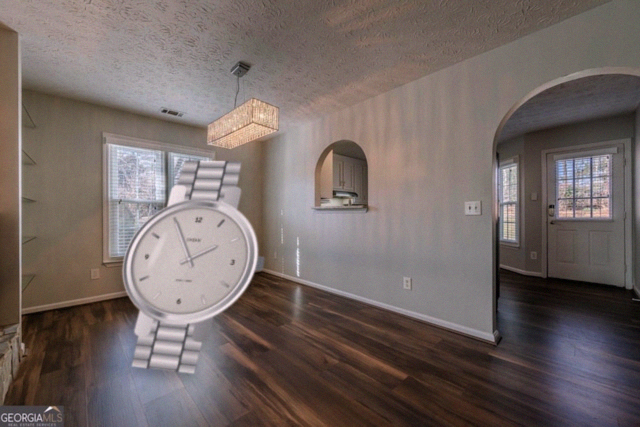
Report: **1:55**
